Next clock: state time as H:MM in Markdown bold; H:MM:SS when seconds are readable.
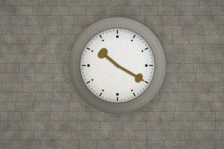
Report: **10:20**
